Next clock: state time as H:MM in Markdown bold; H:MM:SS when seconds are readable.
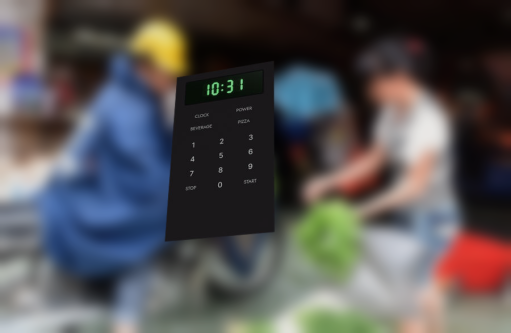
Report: **10:31**
